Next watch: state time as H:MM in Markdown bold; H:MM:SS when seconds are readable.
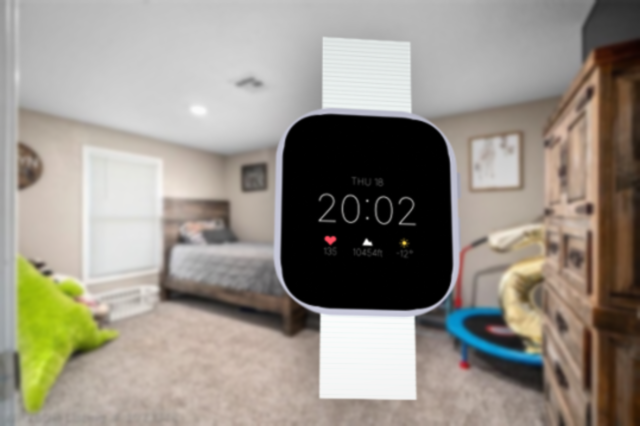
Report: **20:02**
